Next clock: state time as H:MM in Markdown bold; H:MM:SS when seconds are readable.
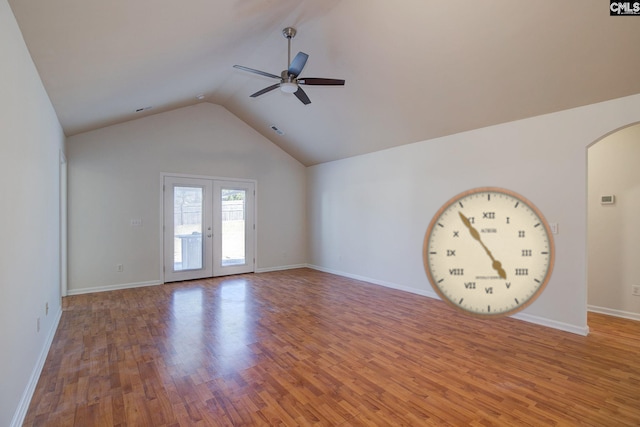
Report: **4:54**
